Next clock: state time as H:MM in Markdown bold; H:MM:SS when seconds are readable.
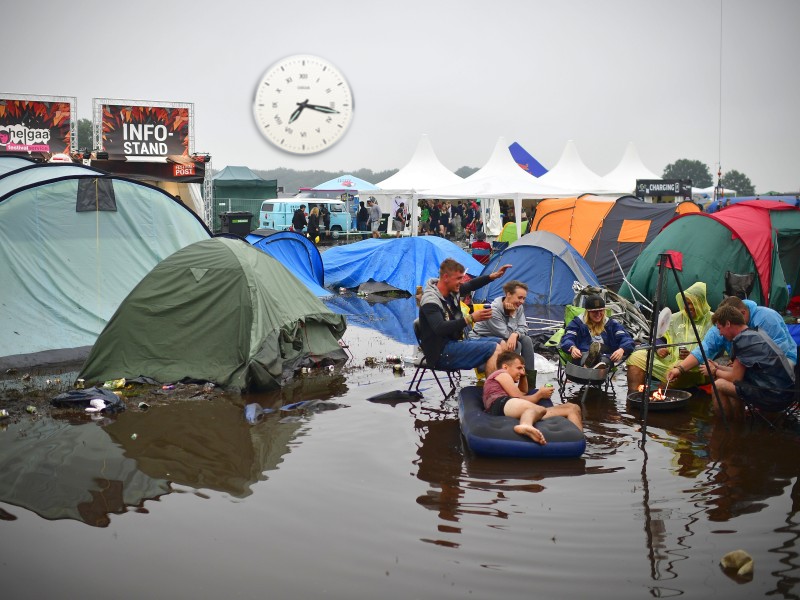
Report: **7:17**
